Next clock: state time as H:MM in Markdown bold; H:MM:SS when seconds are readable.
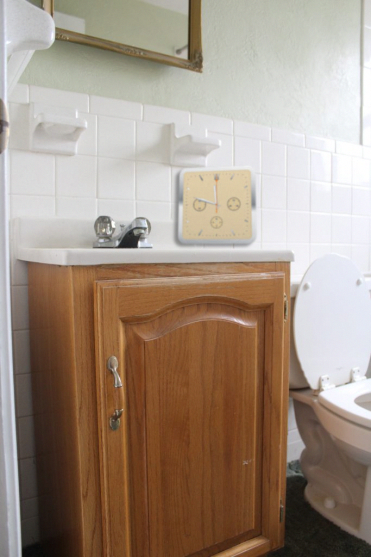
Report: **11:48**
